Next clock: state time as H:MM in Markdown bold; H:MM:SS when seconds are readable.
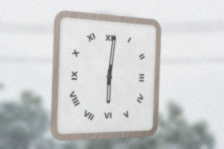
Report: **6:01**
